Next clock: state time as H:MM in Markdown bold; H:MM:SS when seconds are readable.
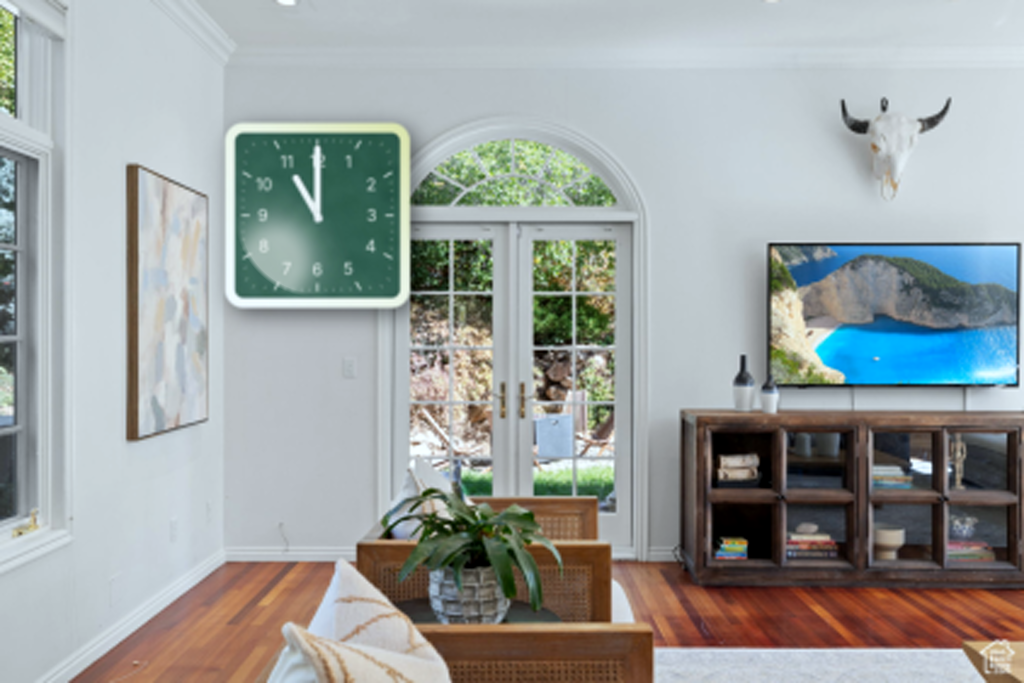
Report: **11:00**
